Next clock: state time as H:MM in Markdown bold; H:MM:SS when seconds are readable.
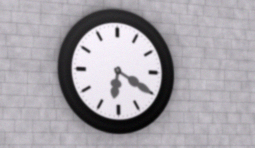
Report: **6:20**
